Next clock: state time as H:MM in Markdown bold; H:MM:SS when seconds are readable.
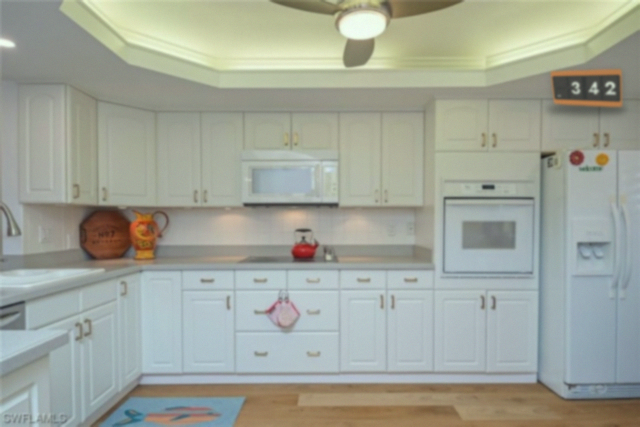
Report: **3:42**
